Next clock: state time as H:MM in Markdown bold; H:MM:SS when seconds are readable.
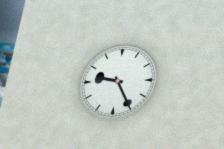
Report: **9:25**
